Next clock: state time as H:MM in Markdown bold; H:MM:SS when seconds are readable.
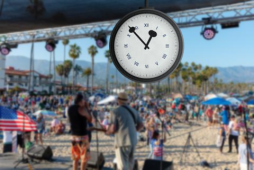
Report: **12:53**
